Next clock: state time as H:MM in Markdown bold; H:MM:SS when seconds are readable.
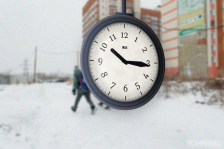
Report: **10:16**
